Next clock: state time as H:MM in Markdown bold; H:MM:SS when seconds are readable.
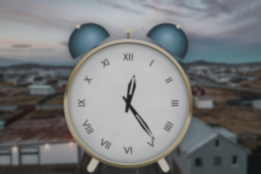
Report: **12:24**
